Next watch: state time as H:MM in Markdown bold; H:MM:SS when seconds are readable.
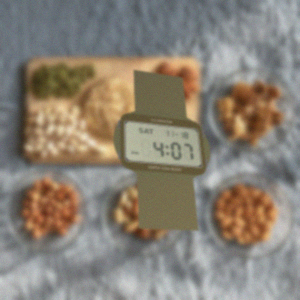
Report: **4:07**
